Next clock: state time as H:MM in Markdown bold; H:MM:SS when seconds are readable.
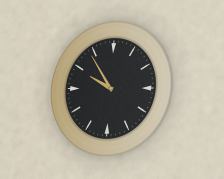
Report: **9:54**
